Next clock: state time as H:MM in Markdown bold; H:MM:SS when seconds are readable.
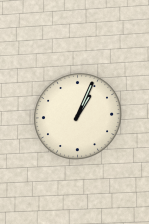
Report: **1:04**
